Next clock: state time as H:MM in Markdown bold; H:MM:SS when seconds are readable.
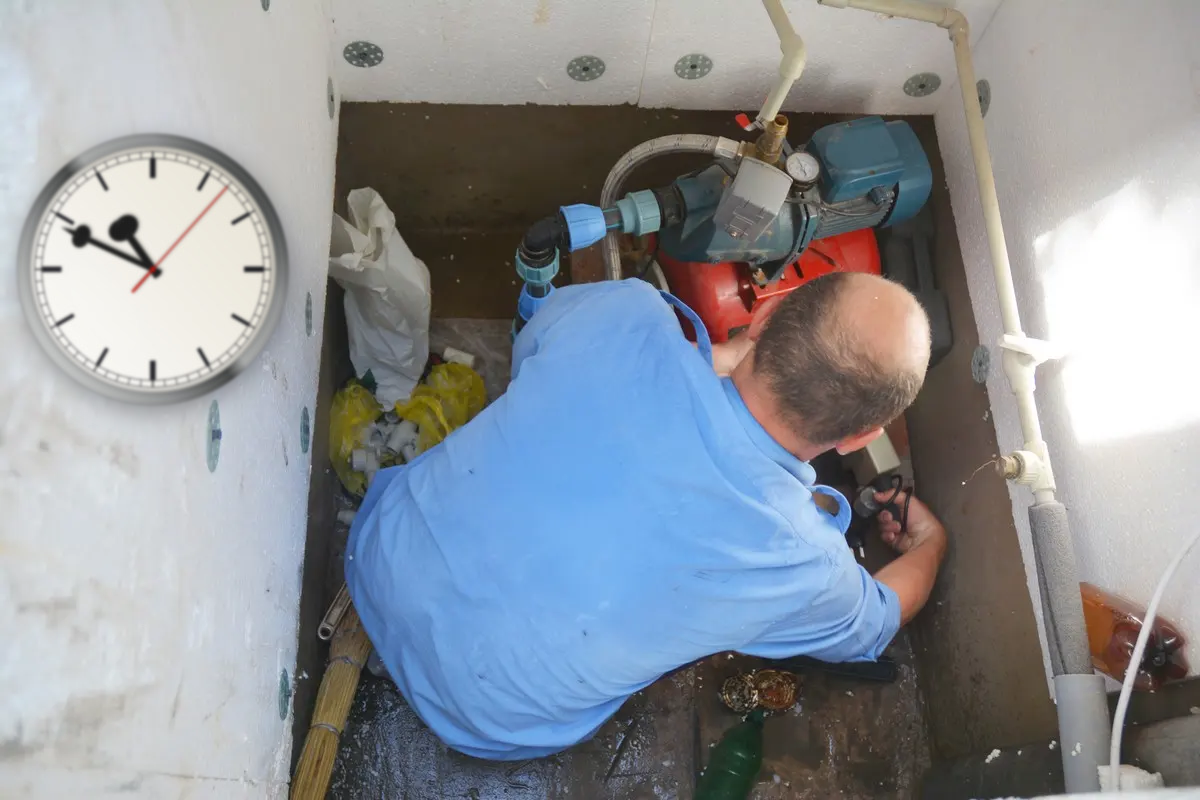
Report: **10:49:07**
